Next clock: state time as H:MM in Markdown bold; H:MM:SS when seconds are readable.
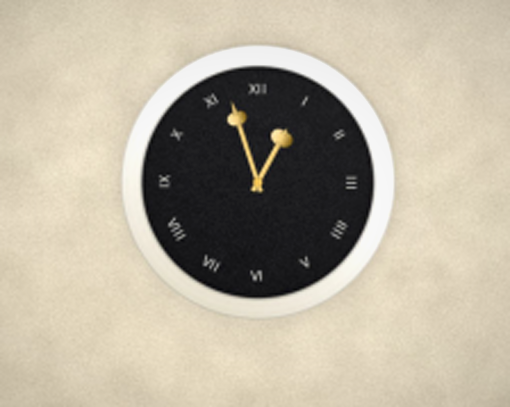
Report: **12:57**
